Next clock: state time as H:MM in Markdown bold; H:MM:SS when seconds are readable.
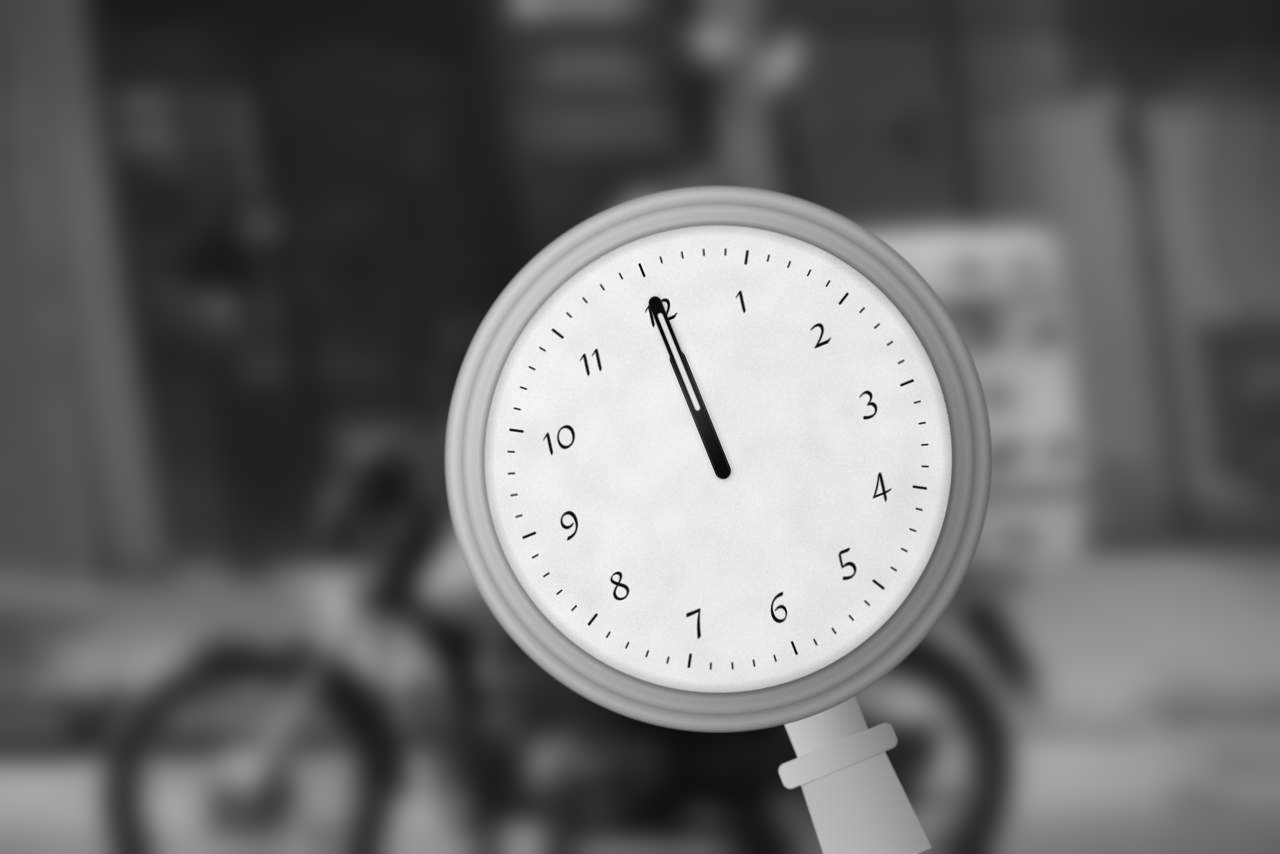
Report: **12:00**
